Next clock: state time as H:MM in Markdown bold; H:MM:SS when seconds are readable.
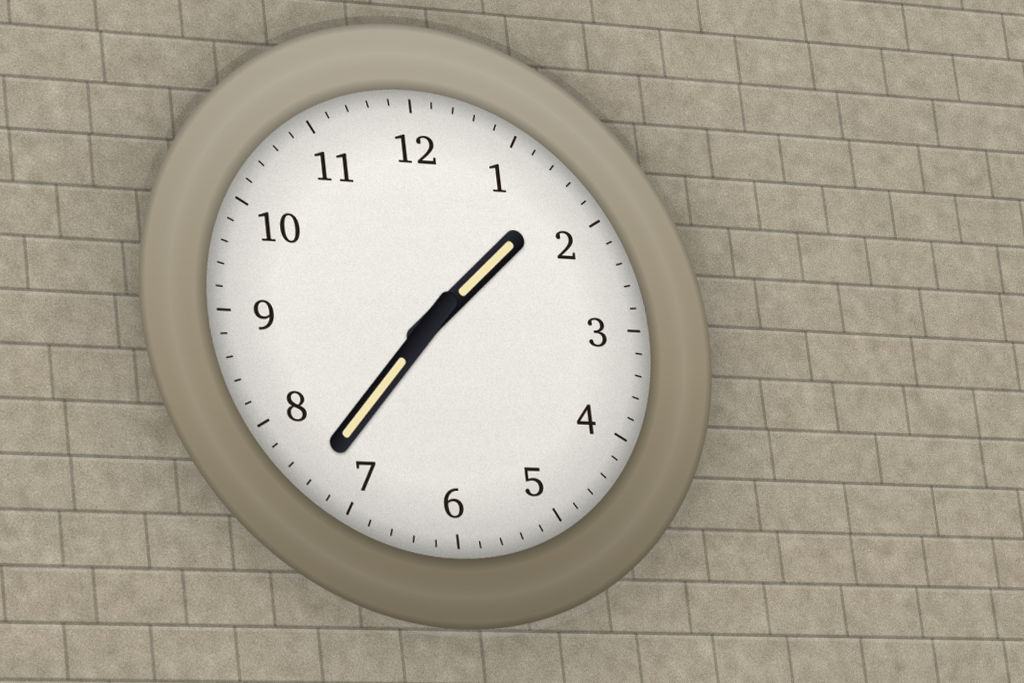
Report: **1:37**
